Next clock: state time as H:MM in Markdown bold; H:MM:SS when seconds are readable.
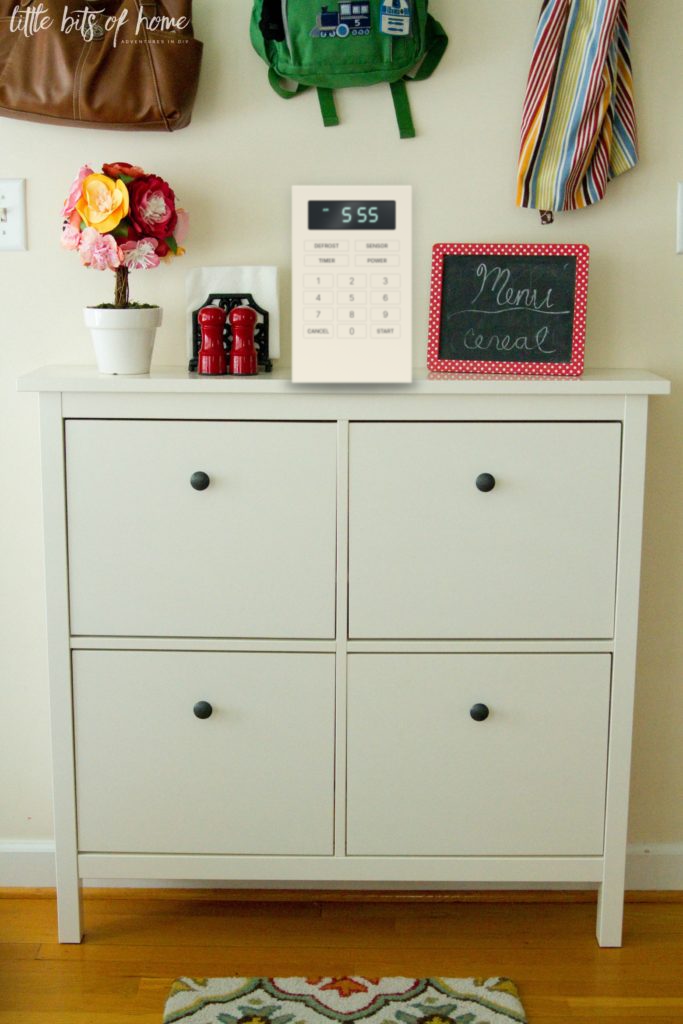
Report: **5:55**
